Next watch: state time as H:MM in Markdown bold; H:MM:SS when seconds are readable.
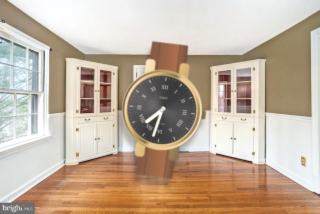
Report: **7:32**
